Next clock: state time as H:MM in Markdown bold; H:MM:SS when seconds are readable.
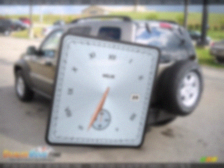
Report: **6:33**
